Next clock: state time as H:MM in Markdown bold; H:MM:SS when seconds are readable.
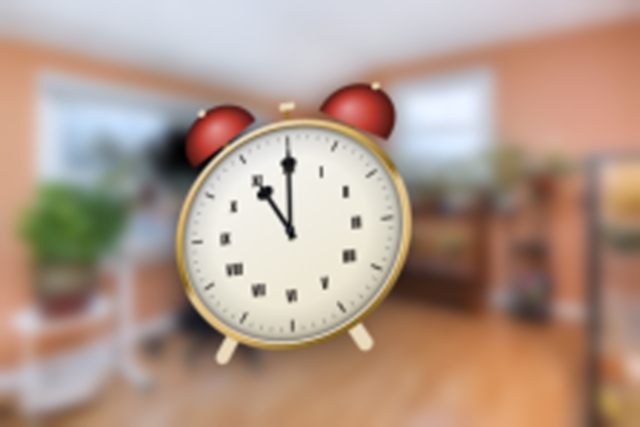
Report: **11:00**
